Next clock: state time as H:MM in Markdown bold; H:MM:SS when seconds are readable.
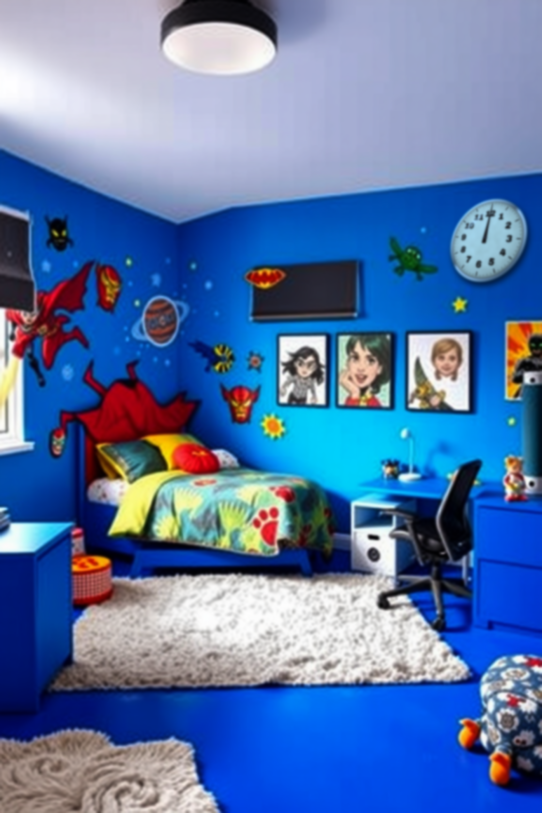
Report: **12:00**
